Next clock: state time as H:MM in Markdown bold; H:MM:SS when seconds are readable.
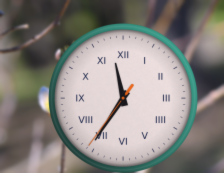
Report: **11:35:36**
